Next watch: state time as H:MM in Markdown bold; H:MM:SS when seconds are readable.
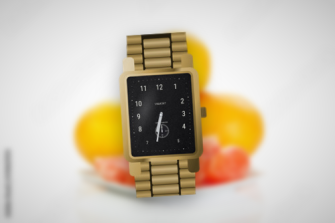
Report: **6:32**
